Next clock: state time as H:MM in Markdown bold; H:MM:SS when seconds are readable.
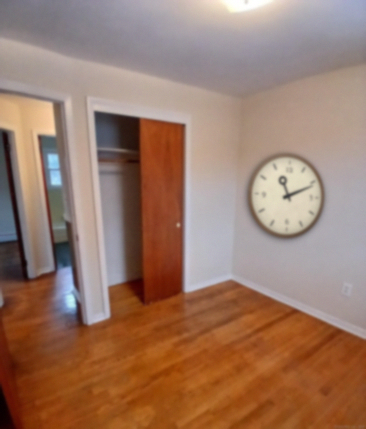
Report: **11:11**
